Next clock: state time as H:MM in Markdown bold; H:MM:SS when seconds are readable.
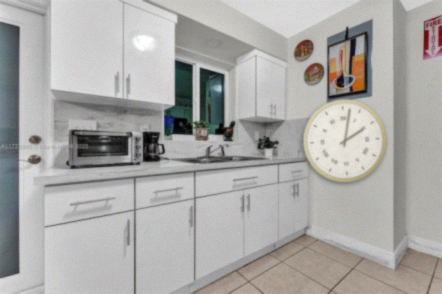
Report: **2:02**
